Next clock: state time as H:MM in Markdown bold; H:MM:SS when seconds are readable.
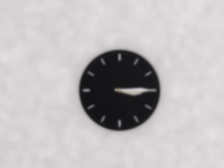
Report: **3:15**
